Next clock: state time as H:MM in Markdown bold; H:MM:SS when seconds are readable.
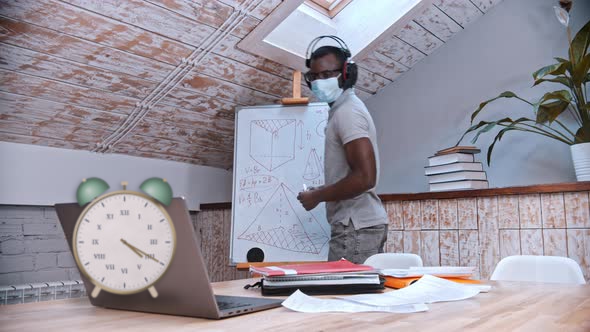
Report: **4:20**
